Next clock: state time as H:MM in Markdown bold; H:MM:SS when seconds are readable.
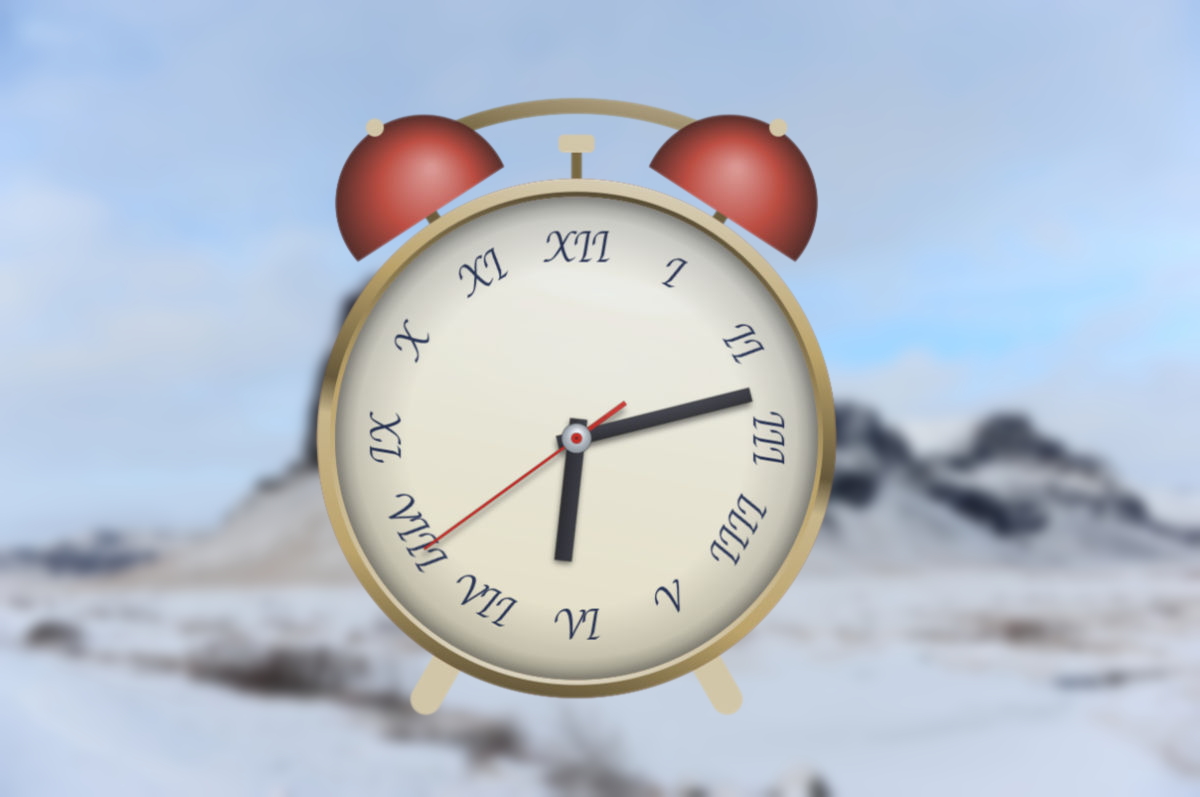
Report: **6:12:39**
